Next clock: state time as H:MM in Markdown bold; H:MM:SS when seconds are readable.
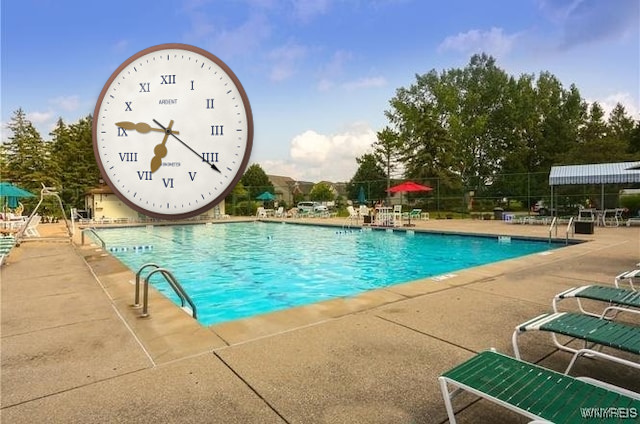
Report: **6:46:21**
